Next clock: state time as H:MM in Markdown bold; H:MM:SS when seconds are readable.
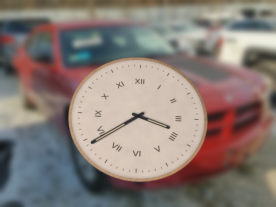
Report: **3:39**
